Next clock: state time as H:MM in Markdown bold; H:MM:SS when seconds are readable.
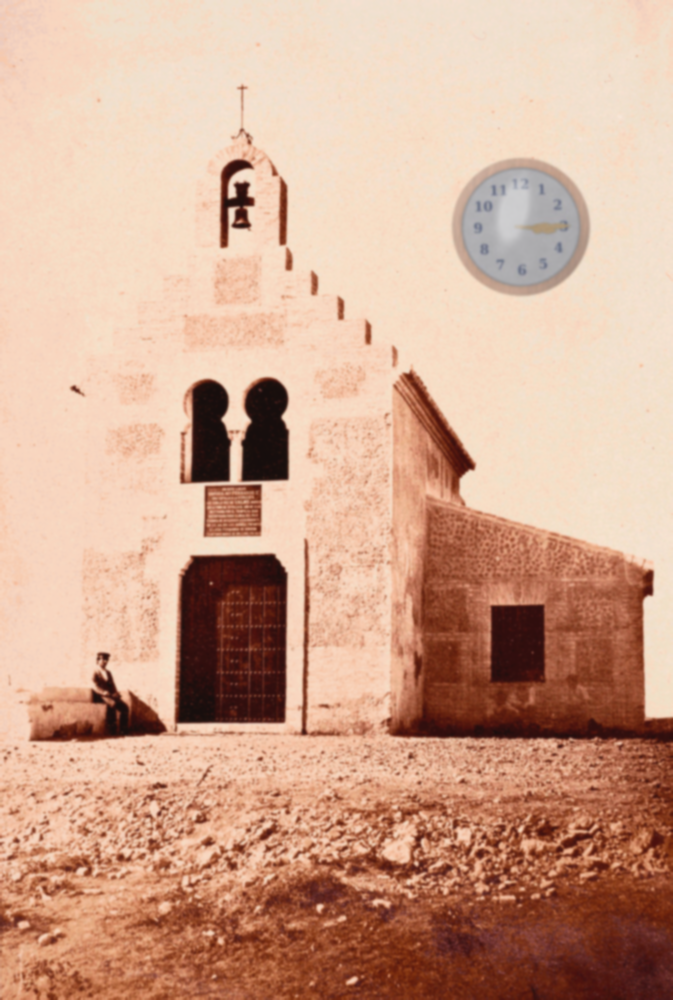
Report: **3:15**
